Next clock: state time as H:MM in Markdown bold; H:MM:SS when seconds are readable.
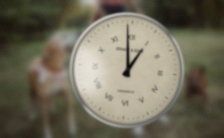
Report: **12:59**
